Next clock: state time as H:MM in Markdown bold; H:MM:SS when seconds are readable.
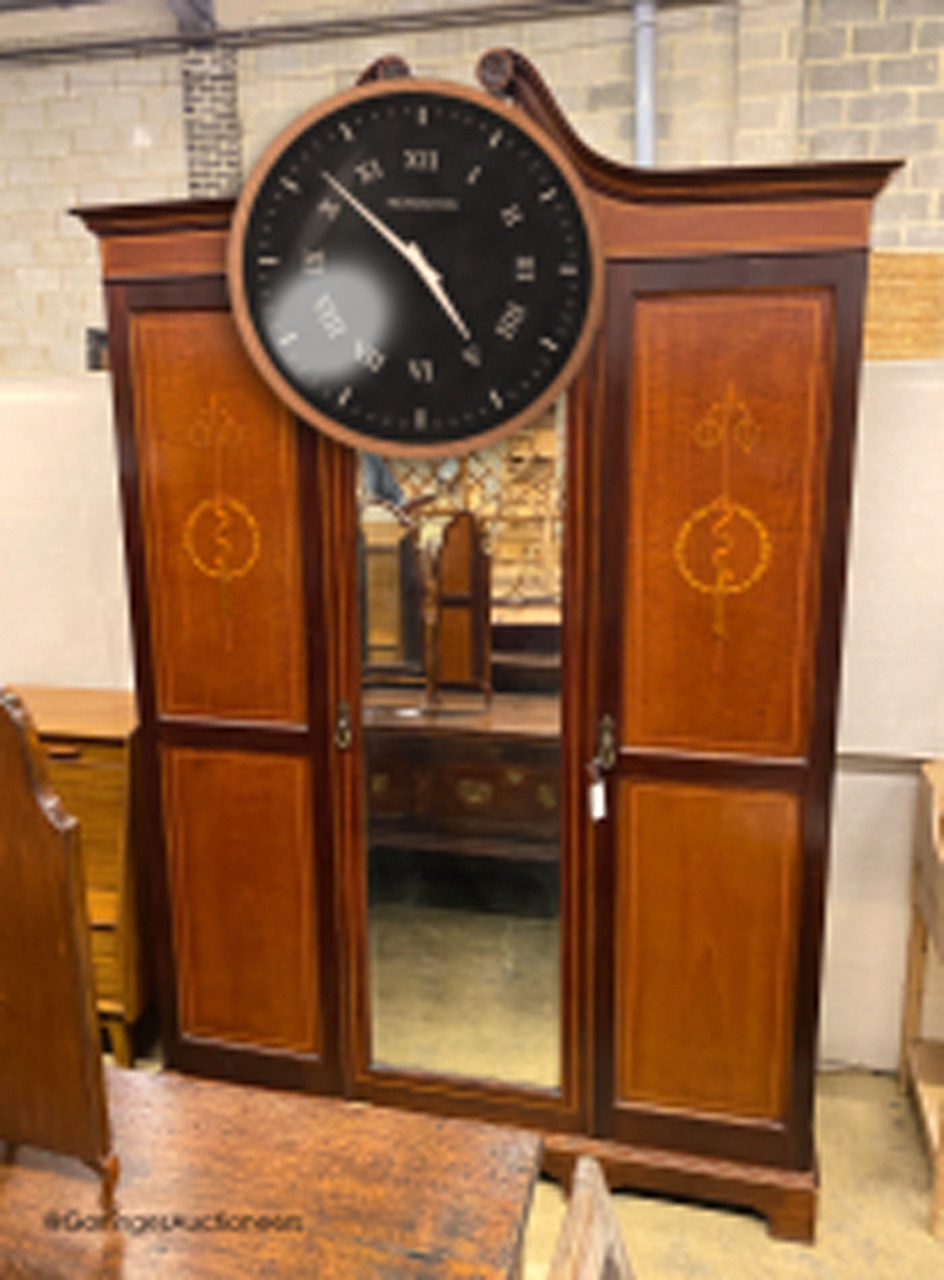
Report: **4:52**
